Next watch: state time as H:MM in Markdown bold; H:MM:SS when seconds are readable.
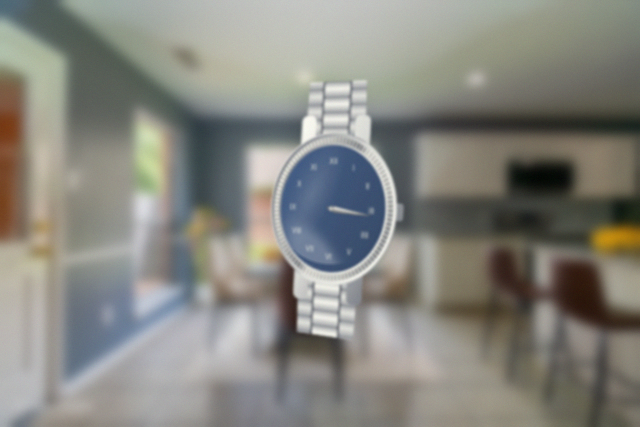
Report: **3:16**
